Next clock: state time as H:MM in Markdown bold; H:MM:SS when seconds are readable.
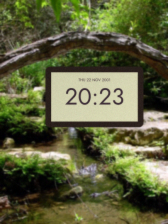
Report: **20:23**
